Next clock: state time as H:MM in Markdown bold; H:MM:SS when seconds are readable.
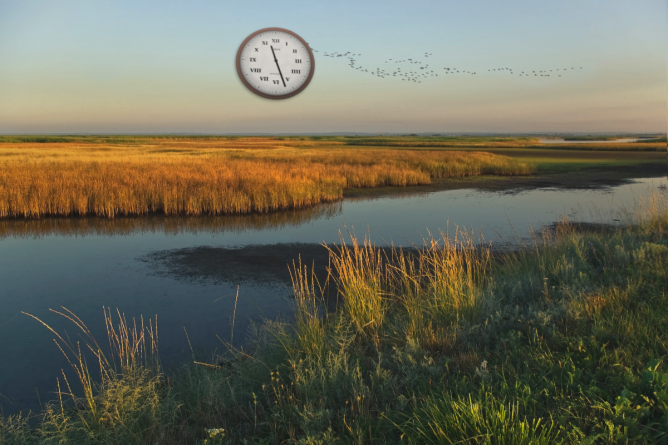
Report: **11:27**
